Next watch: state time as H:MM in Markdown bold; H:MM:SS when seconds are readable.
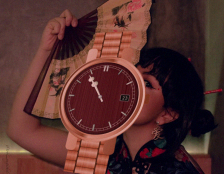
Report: **10:54**
